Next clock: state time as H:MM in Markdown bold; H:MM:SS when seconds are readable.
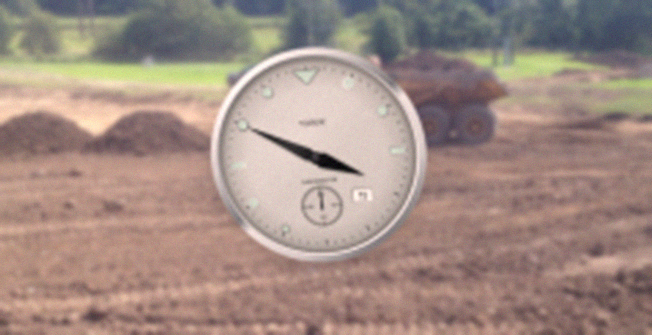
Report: **3:50**
